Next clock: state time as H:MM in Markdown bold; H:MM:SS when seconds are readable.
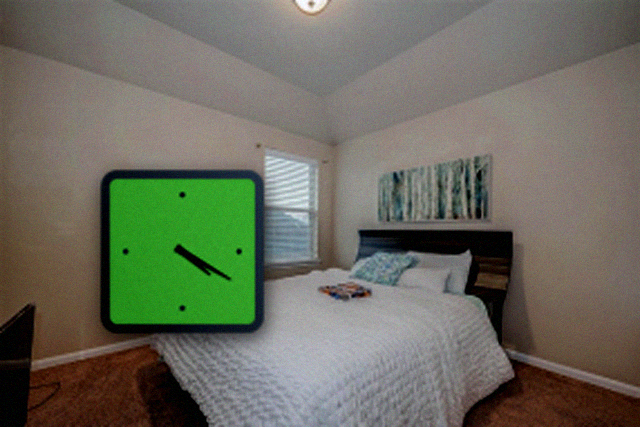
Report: **4:20**
